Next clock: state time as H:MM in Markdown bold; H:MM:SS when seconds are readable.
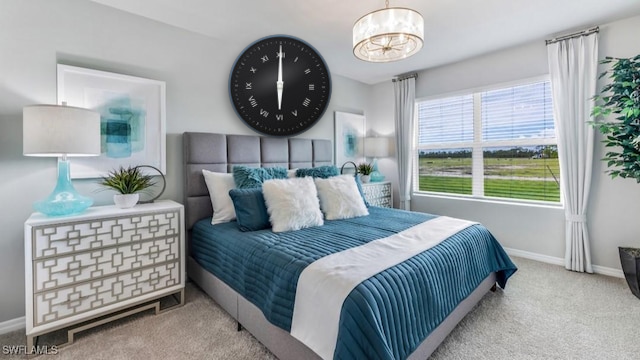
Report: **6:00**
